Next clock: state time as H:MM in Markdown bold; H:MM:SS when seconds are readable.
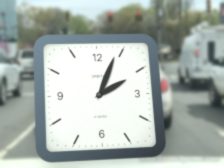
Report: **2:04**
